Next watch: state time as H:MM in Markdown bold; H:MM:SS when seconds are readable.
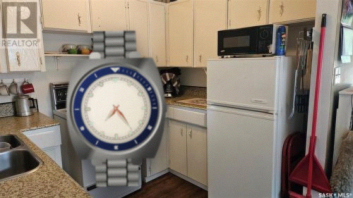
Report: **7:24**
